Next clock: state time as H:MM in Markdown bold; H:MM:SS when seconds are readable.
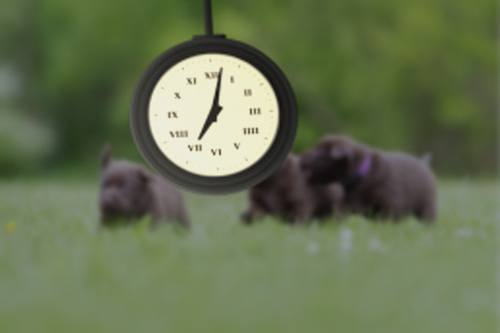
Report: **7:02**
